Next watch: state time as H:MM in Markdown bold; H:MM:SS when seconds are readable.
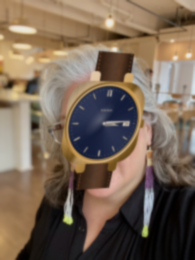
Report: **3:14**
